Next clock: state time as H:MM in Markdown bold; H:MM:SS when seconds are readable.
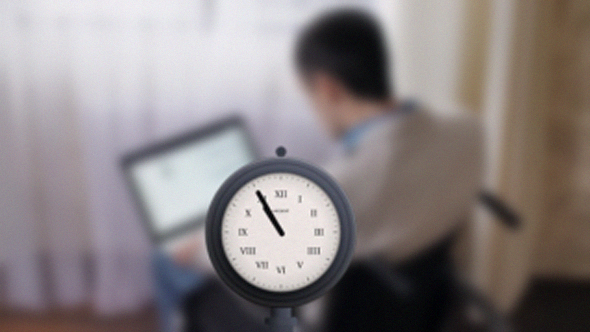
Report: **10:55**
